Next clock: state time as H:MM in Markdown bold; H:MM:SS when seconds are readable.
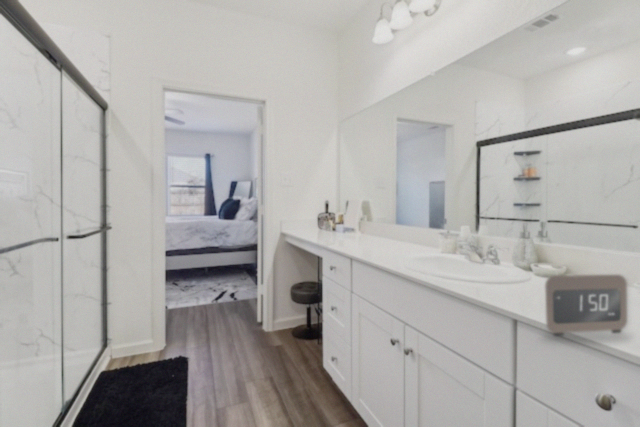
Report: **1:50**
